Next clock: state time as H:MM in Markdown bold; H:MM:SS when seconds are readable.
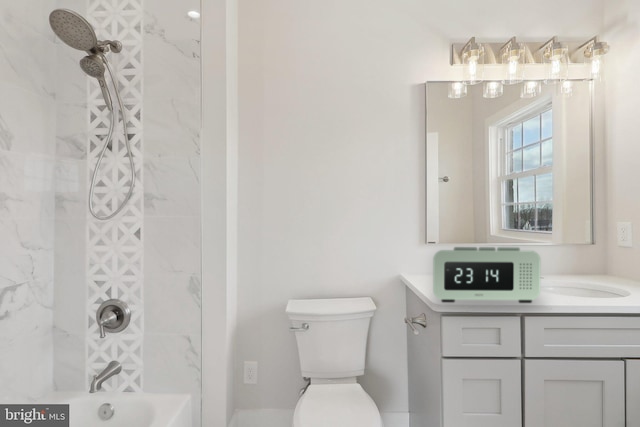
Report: **23:14**
